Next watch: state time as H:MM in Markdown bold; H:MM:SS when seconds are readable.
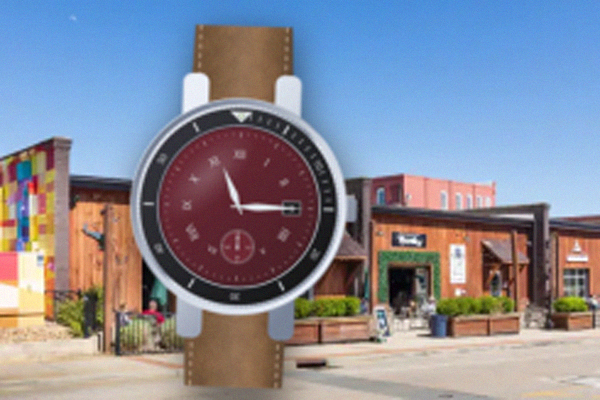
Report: **11:15**
